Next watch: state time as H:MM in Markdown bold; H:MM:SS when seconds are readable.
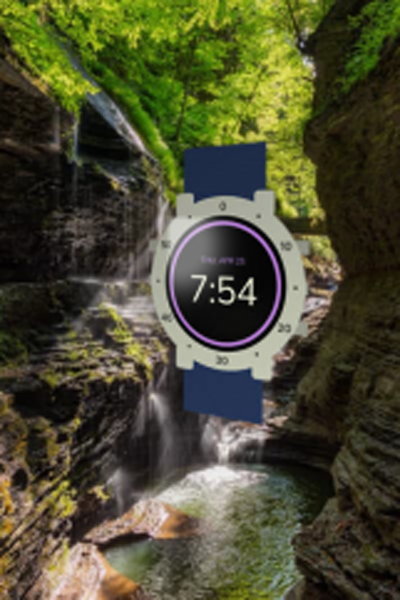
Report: **7:54**
